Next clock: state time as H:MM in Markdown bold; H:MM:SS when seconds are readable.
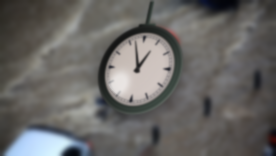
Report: **12:57**
